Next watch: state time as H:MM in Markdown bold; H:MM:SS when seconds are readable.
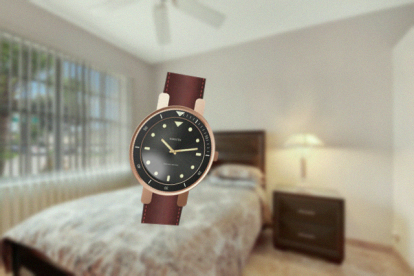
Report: **10:13**
